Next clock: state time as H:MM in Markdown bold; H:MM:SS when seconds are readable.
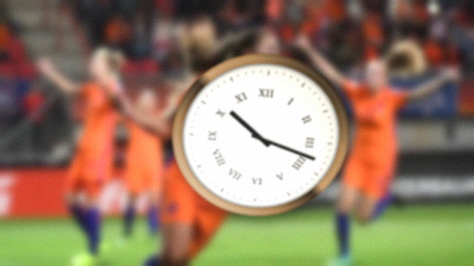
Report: **10:18**
